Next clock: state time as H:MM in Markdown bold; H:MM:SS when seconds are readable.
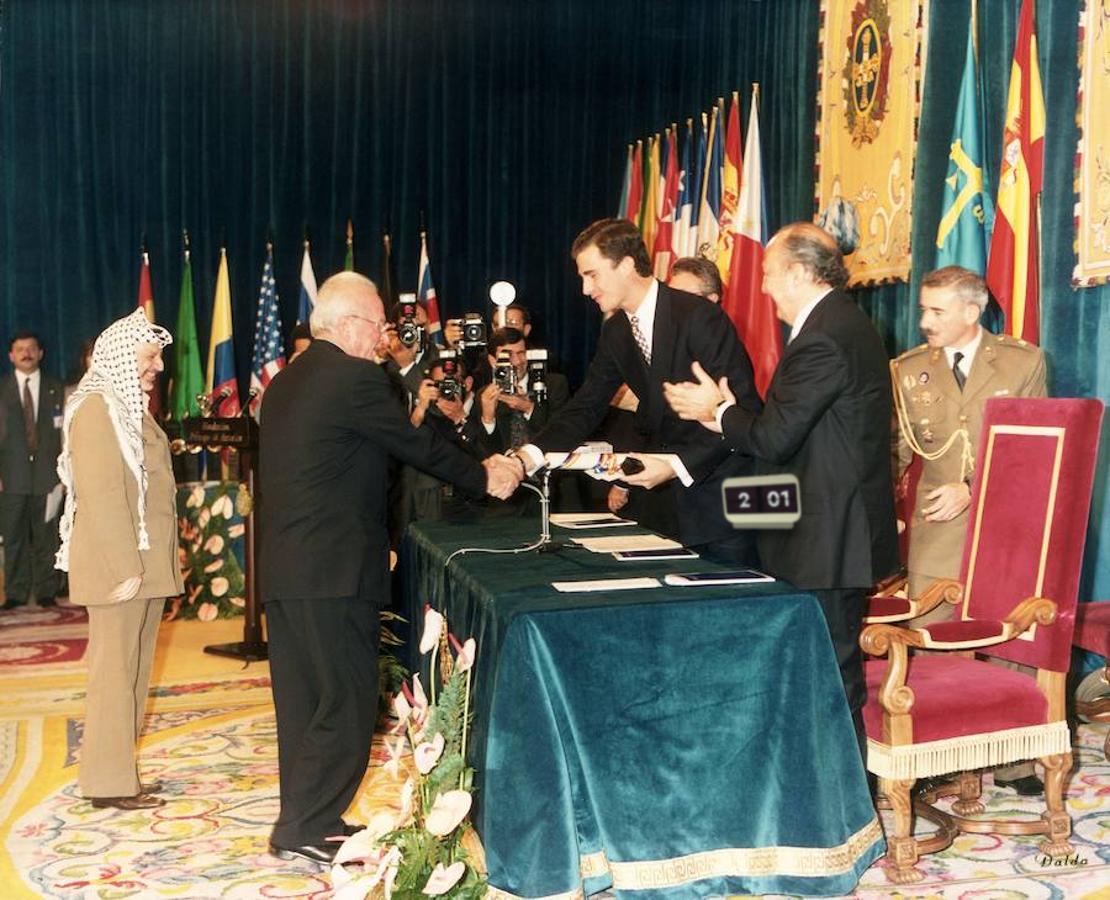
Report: **2:01**
